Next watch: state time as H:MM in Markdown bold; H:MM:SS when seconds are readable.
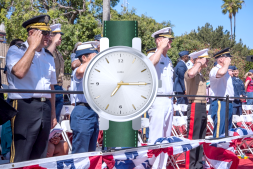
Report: **7:15**
